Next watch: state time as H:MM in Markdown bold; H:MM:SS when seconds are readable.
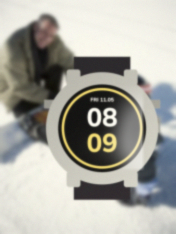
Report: **8:09**
